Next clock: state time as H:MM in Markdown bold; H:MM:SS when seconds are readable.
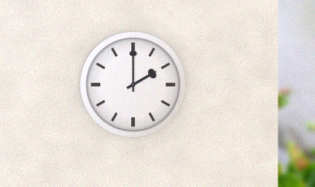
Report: **2:00**
